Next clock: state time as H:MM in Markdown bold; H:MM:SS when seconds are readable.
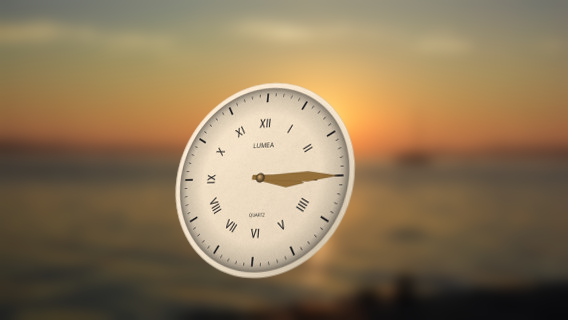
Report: **3:15**
